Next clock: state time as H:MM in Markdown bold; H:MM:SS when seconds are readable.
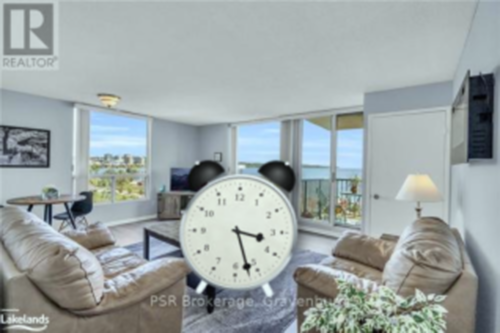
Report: **3:27**
